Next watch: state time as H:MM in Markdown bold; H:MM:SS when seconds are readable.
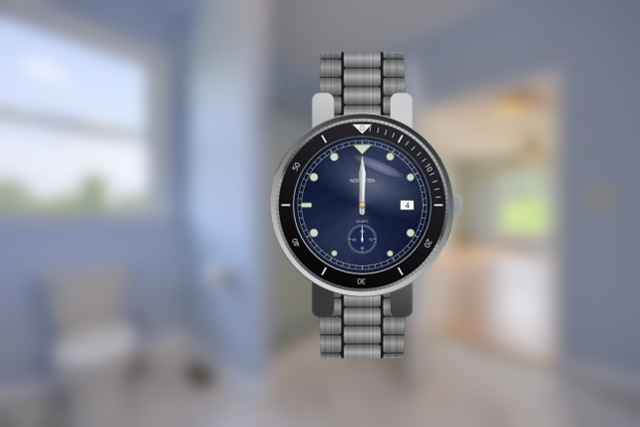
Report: **12:00**
